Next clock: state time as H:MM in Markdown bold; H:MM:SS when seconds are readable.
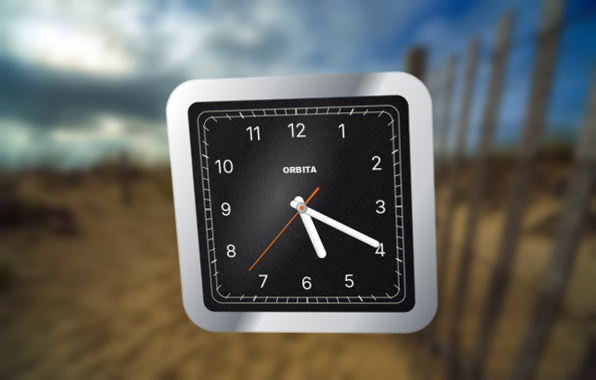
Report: **5:19:37**
